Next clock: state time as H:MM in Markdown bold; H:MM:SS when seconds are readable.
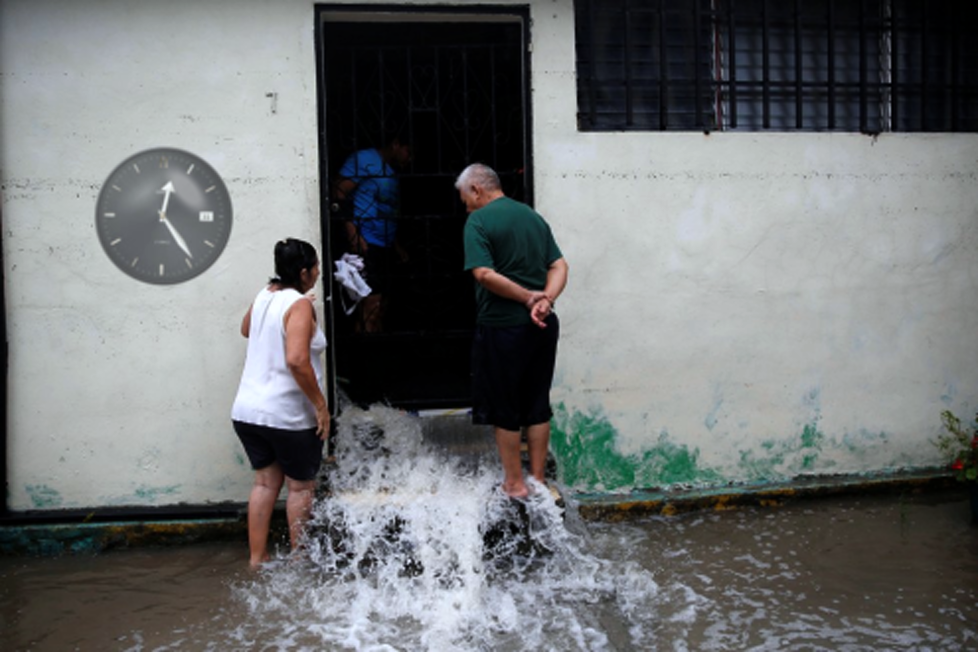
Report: **12:24**
